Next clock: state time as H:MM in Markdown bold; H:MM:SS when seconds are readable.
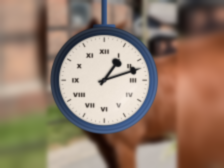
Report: **1:12**
